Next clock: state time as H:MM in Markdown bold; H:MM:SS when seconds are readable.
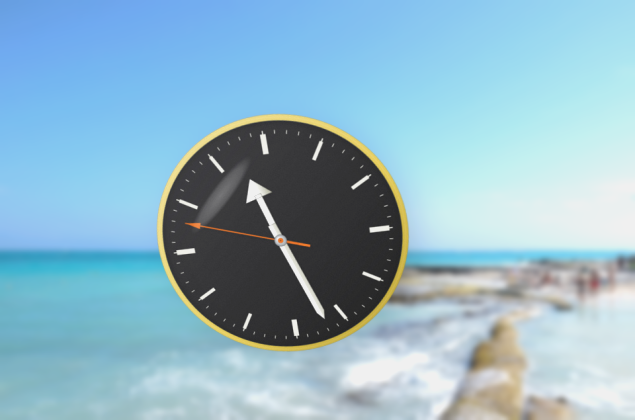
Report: **11:26:48**
